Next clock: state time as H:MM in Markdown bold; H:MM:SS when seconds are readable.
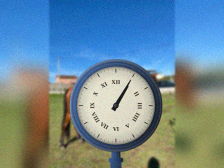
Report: **1:05**
